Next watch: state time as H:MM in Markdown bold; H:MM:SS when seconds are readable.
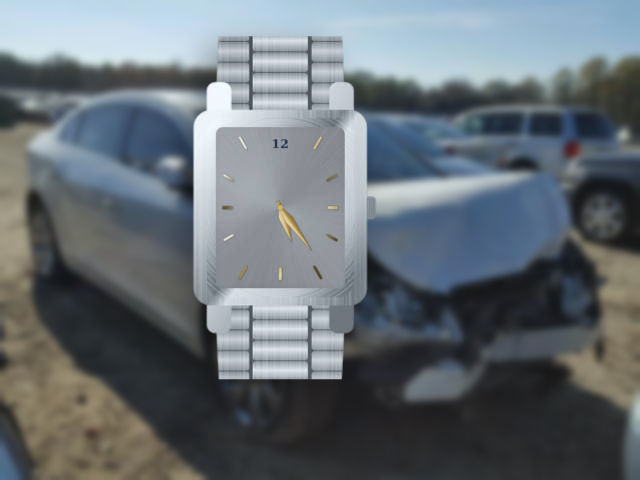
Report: **5:24**
